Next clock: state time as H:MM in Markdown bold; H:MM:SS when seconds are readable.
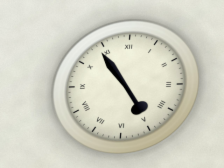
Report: **4:54**
